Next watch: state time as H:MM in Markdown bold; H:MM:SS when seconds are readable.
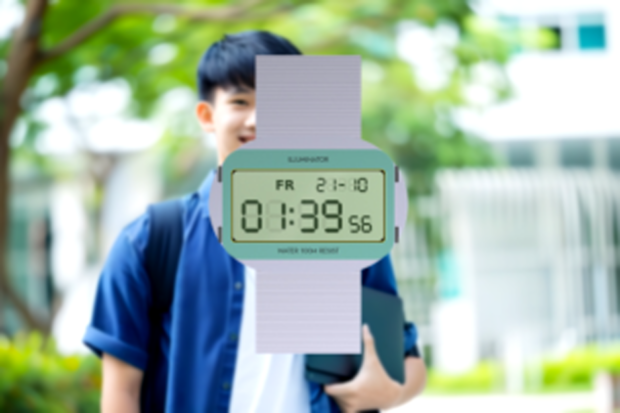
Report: **1:39:56**
